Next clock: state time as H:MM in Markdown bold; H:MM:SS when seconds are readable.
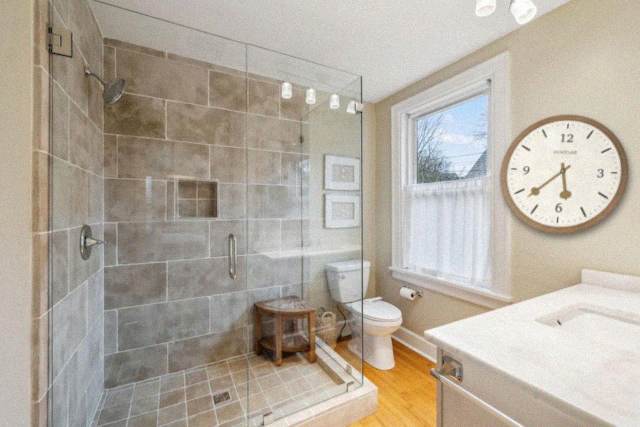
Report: **5:38**
